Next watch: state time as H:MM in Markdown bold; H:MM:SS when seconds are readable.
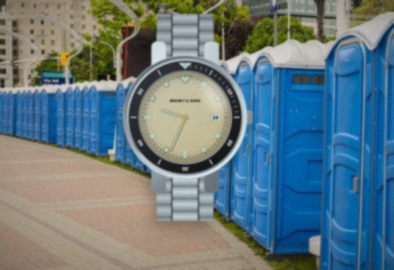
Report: **9:34**
